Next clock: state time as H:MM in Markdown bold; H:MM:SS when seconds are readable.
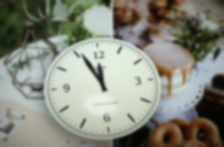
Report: **11:56**
